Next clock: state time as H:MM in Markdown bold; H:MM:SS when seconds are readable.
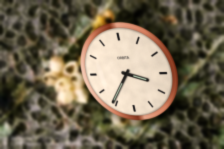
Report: **3:36**
